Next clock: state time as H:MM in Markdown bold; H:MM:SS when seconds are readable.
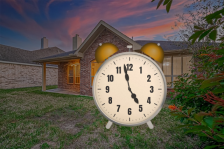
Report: **4:58**
